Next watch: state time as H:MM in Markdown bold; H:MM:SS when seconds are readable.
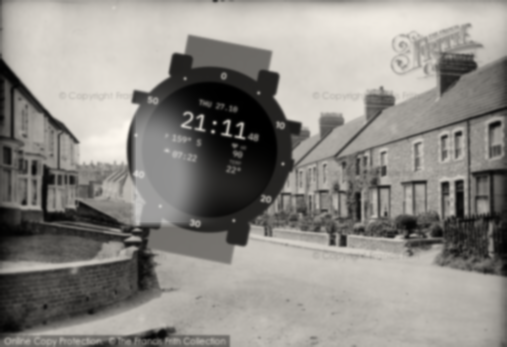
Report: **21:11**
